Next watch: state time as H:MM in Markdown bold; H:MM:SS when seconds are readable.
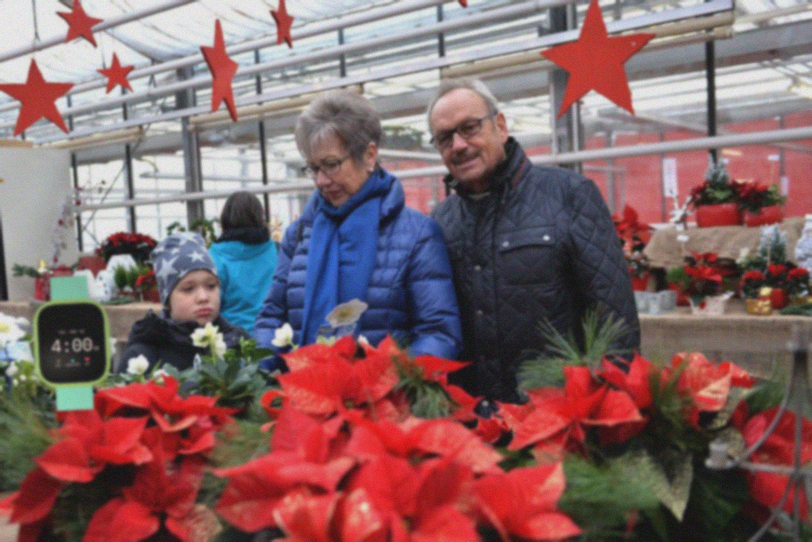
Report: **4:00**
